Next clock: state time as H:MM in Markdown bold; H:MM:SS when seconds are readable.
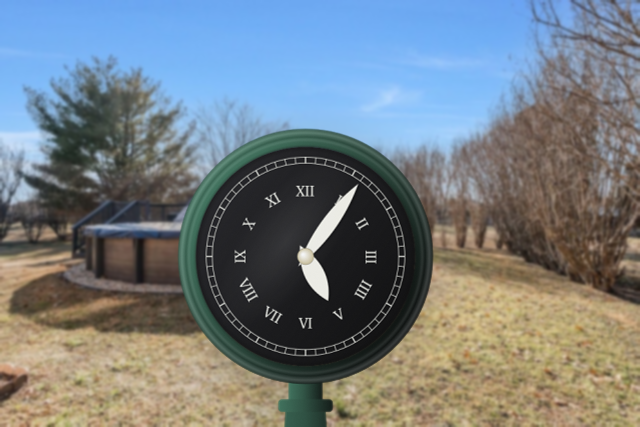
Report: **5:06**
